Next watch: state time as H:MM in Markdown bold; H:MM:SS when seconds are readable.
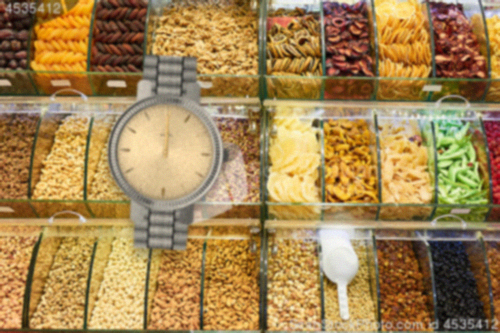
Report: **12:00**
